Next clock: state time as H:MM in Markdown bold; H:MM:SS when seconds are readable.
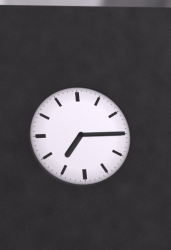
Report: **7:15**
